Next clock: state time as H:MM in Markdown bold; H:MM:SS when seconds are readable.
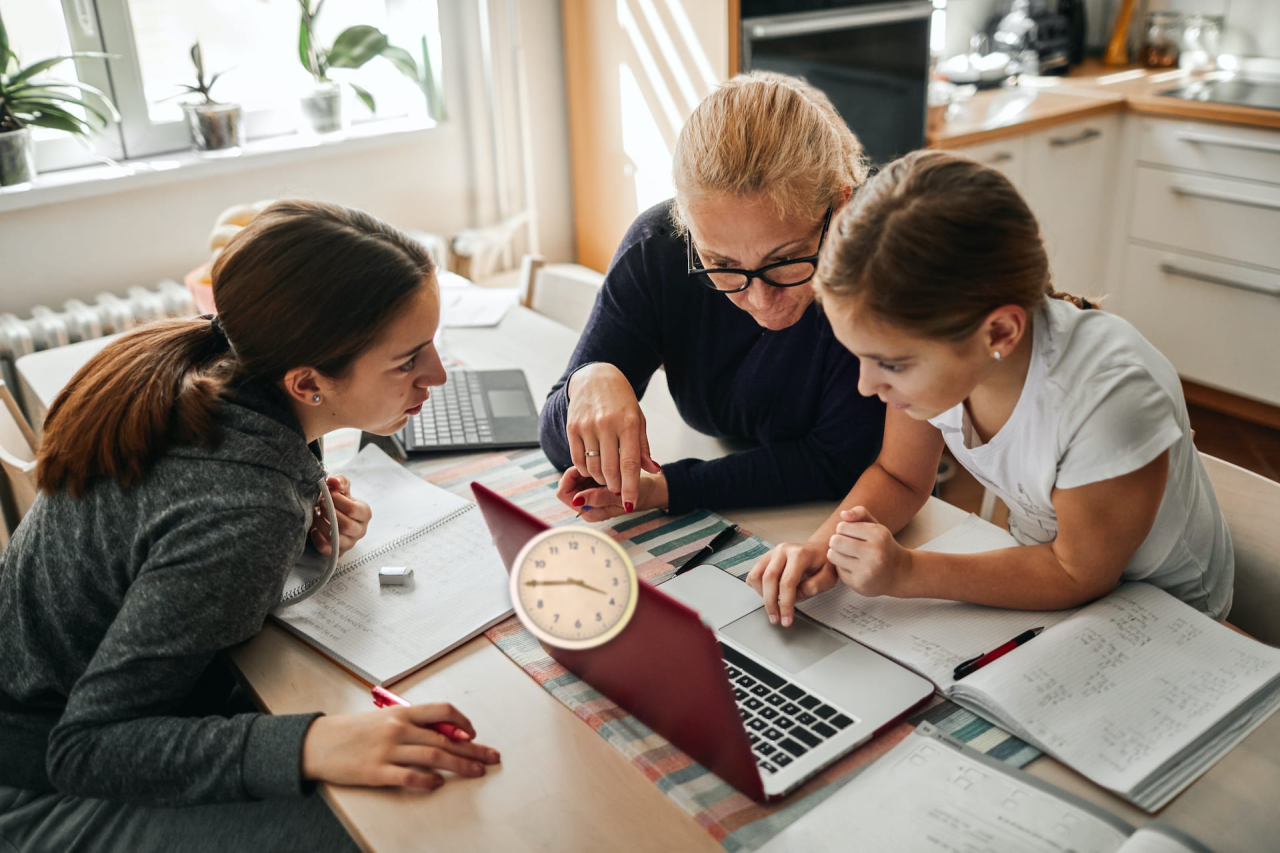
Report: **3:45**
